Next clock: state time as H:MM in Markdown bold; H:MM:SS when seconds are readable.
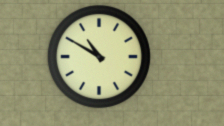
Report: **10:50**
